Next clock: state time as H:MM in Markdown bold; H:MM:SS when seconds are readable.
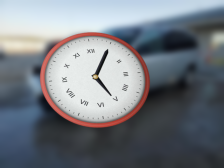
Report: **5:05**
